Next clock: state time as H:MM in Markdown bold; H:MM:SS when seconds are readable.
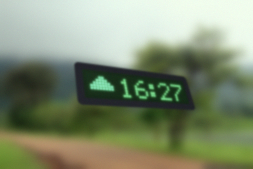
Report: **16:27**
